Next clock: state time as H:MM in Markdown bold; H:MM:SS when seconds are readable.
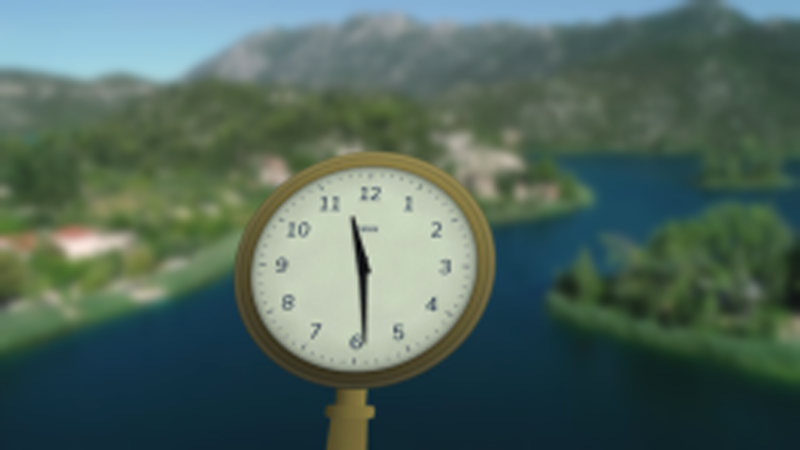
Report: **11:29**
